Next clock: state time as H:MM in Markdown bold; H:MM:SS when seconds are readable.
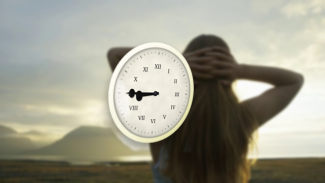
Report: **8:45**
